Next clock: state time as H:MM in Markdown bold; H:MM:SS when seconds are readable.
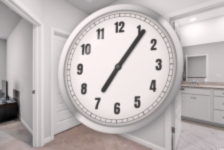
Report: **7:06**
